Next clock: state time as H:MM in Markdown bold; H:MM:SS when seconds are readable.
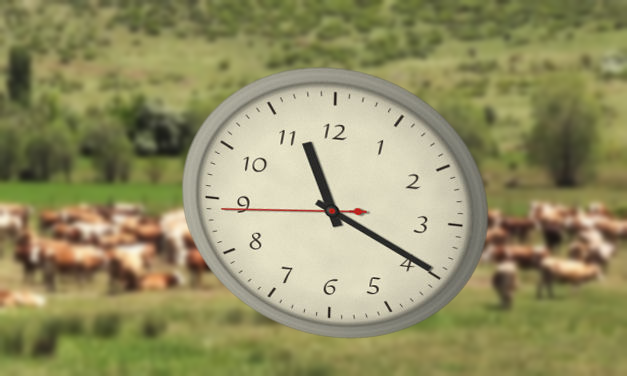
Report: **11:19:44**
